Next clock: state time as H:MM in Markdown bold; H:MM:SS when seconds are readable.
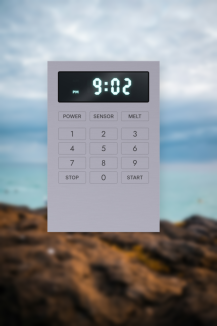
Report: **9:02**
